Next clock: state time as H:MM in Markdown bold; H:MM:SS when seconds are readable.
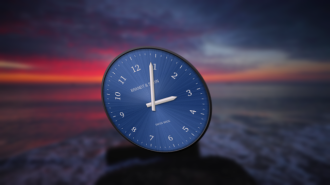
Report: **3:04**
